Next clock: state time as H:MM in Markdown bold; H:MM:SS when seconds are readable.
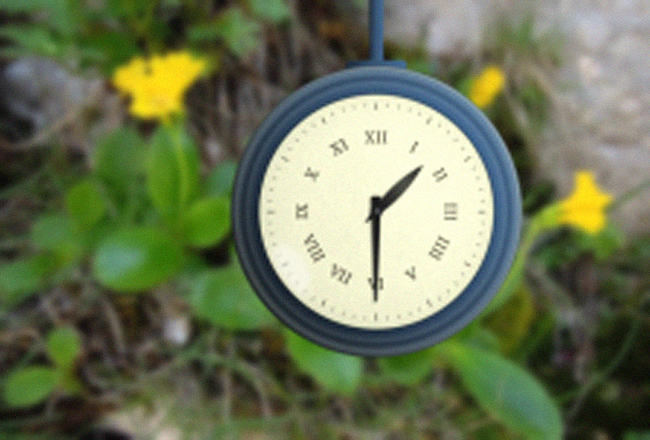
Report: **1:30**
